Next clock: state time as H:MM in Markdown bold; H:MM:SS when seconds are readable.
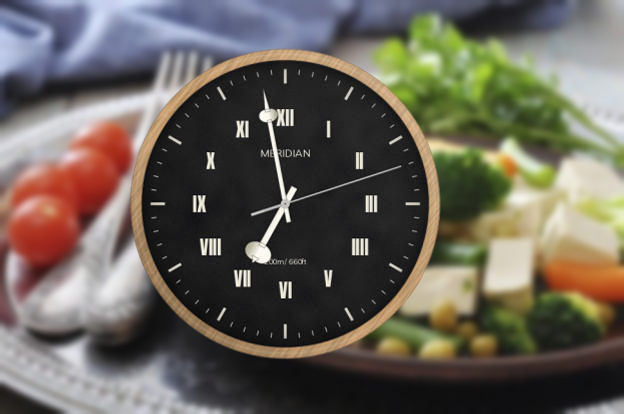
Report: **6:58:12**
